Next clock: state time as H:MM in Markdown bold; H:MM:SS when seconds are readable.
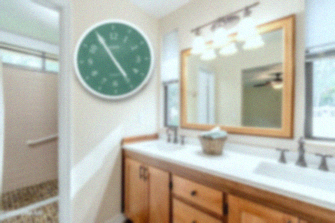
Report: **4:55**
